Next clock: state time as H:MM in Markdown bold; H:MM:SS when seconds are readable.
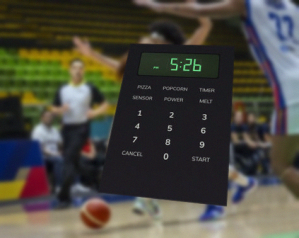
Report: **5:26**
